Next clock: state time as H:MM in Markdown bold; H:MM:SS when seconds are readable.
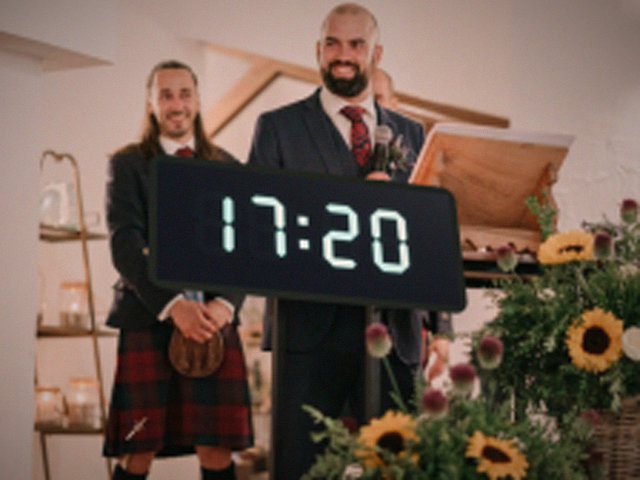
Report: **17:20**
